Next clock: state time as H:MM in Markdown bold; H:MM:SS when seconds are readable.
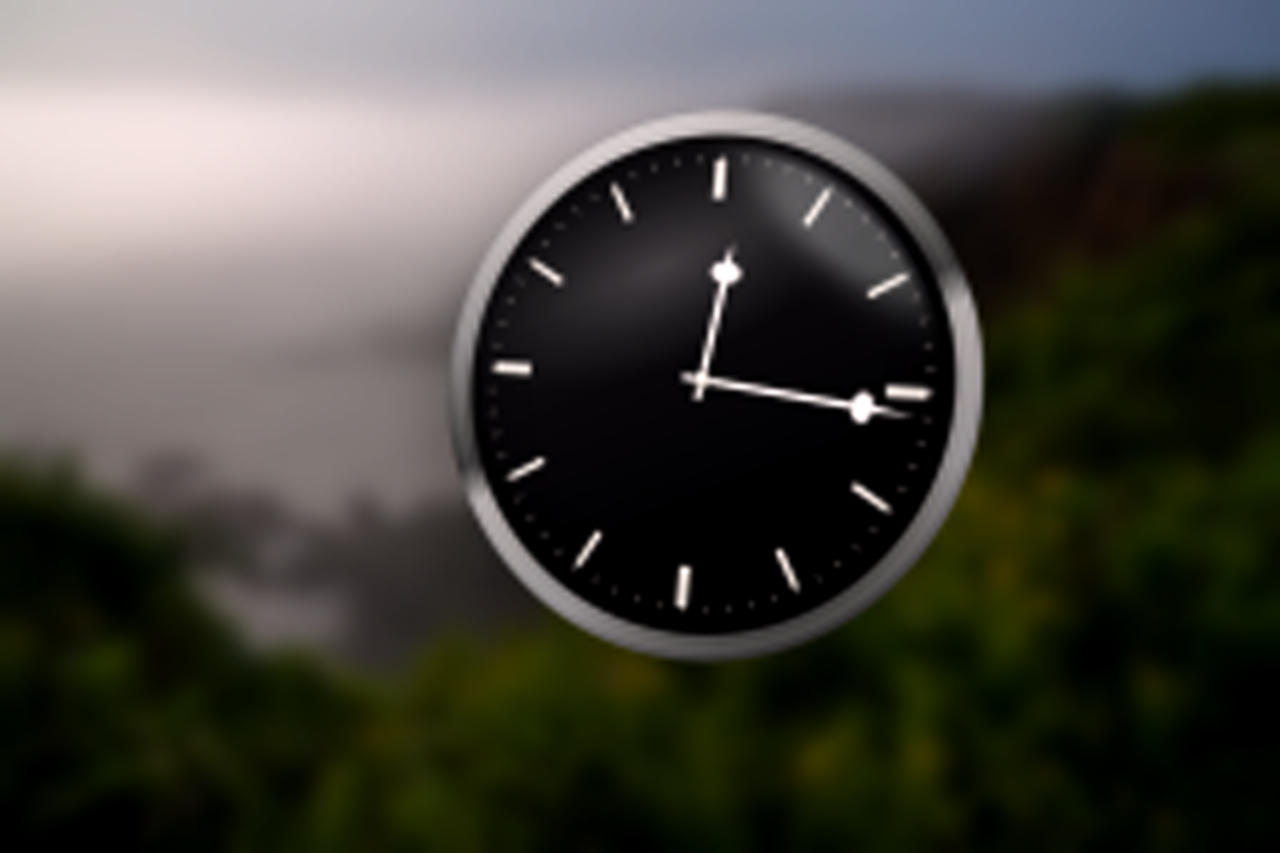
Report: **12:16**
